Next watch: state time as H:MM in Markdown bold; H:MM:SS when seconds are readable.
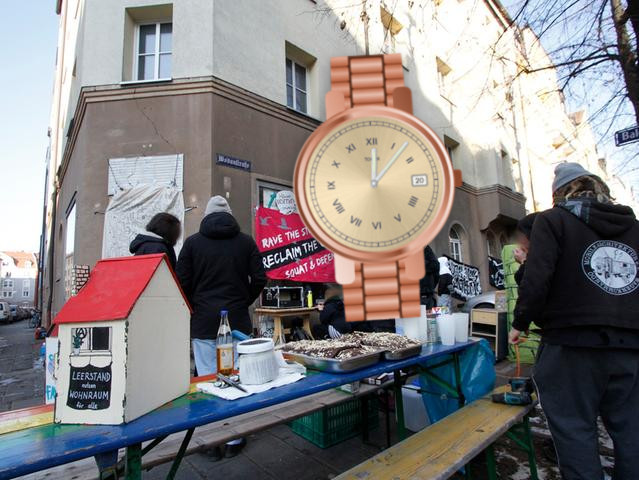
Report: **12:07**
